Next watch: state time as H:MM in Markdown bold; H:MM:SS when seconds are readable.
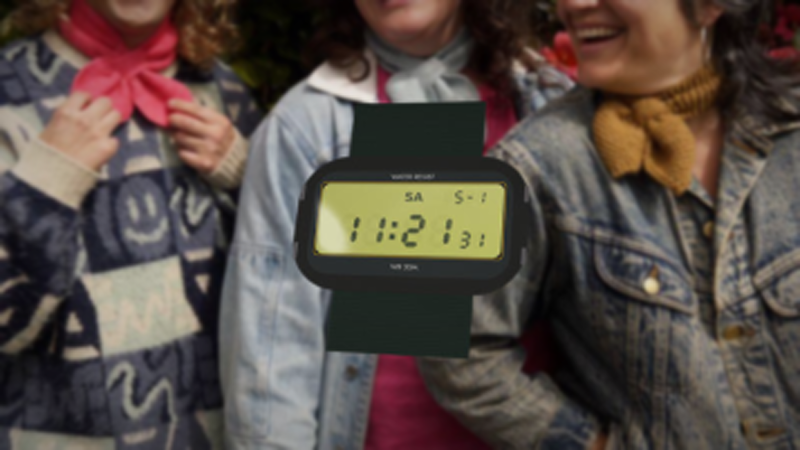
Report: **11:21:31**
